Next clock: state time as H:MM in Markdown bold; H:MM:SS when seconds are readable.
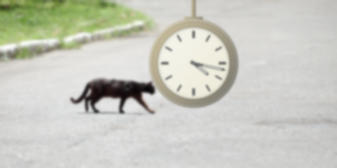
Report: **4:17**
